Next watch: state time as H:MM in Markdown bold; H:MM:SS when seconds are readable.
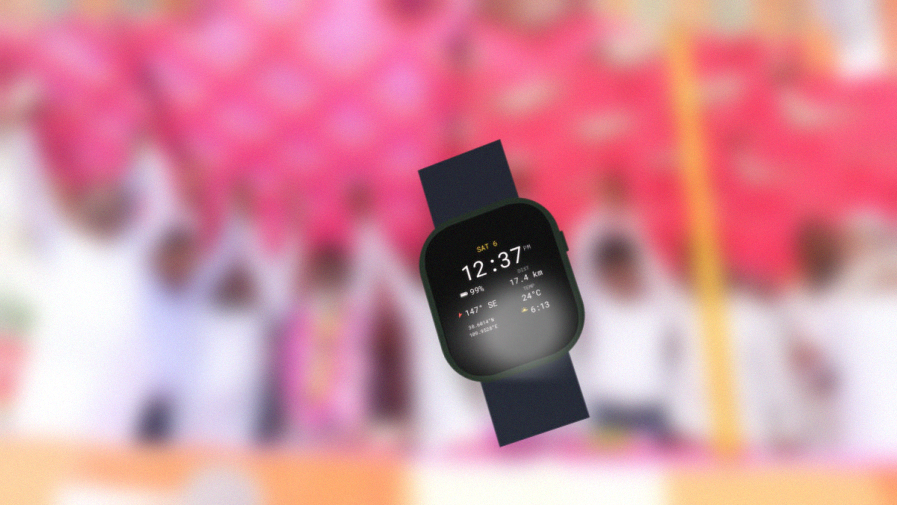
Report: **12:37**
